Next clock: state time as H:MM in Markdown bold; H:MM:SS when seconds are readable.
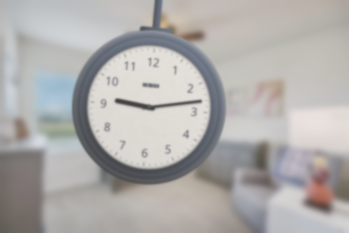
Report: **9:13**
